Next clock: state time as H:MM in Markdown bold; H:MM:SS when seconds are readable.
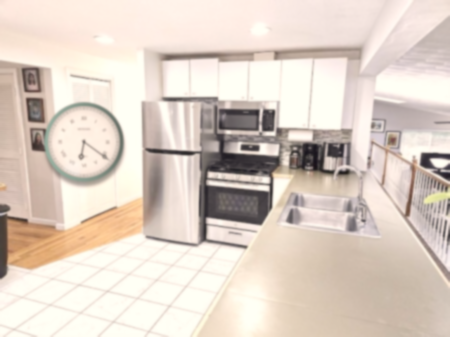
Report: **6:21**
